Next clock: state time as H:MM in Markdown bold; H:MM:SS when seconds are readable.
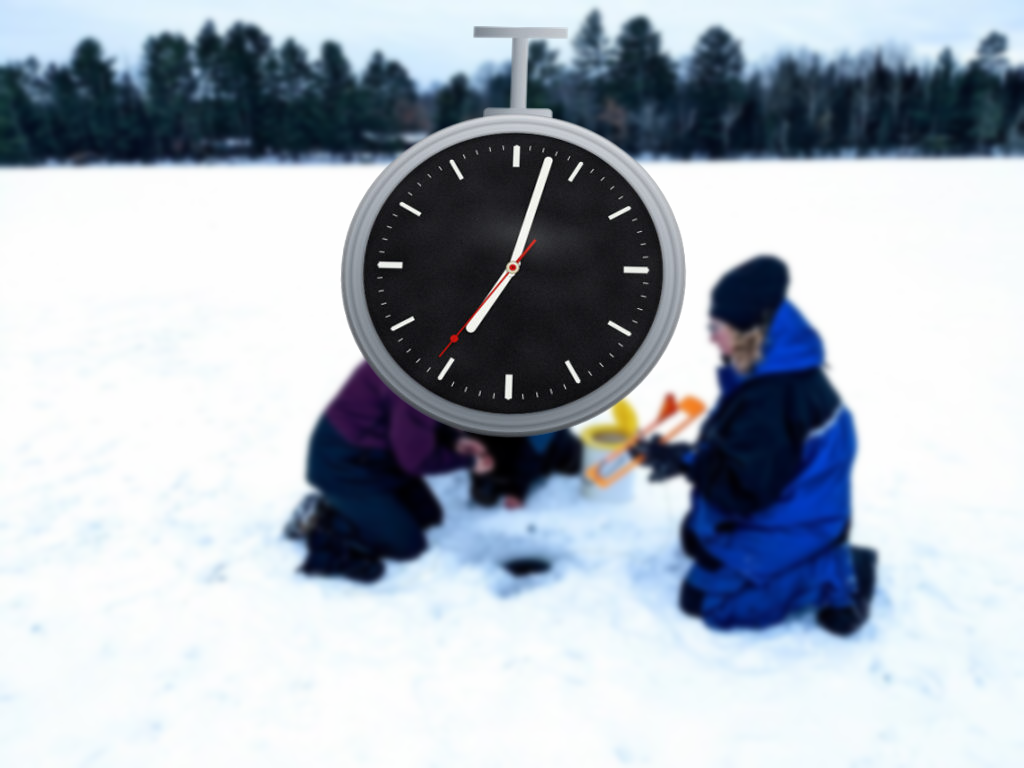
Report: **7:02:36**
